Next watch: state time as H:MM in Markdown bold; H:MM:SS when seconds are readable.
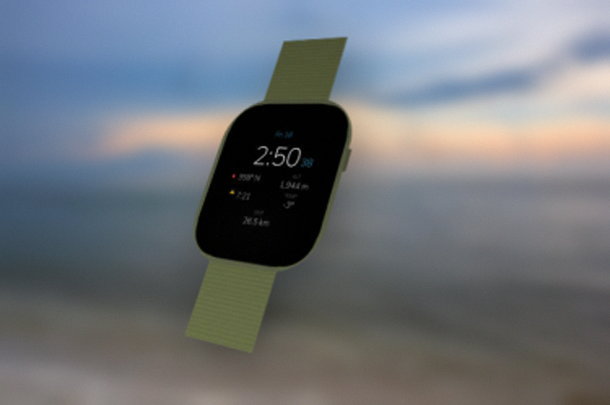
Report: **2:50**
